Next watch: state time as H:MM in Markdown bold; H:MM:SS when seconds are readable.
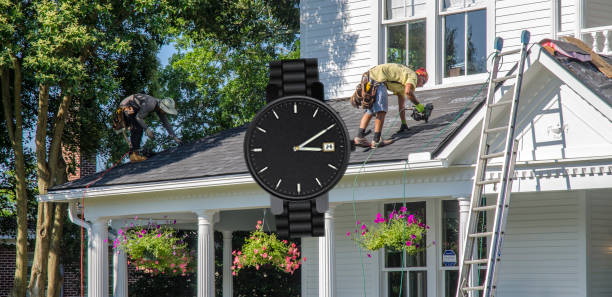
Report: **3:10**
